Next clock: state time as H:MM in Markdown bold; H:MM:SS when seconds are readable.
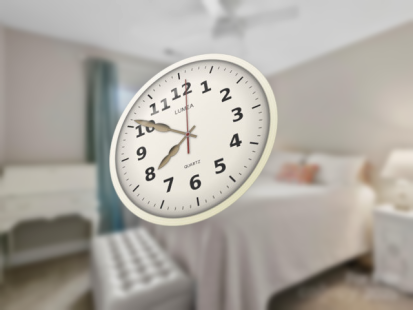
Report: **7:51:01**
